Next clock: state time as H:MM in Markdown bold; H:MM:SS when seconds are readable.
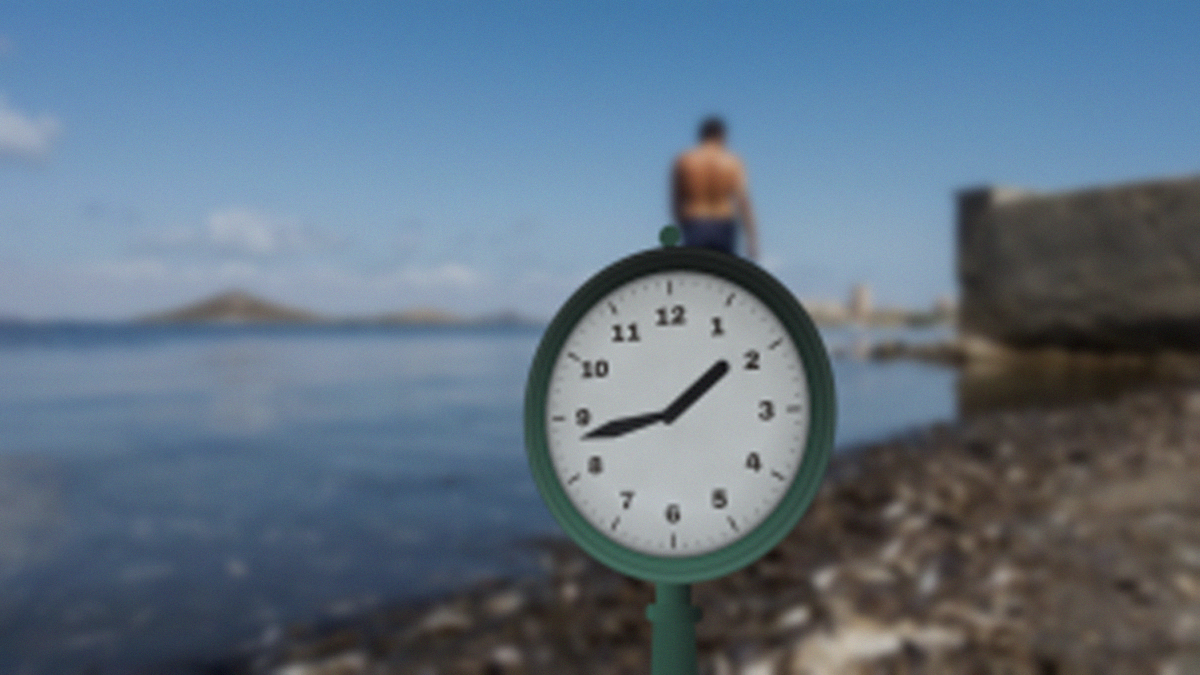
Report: **1:43**
